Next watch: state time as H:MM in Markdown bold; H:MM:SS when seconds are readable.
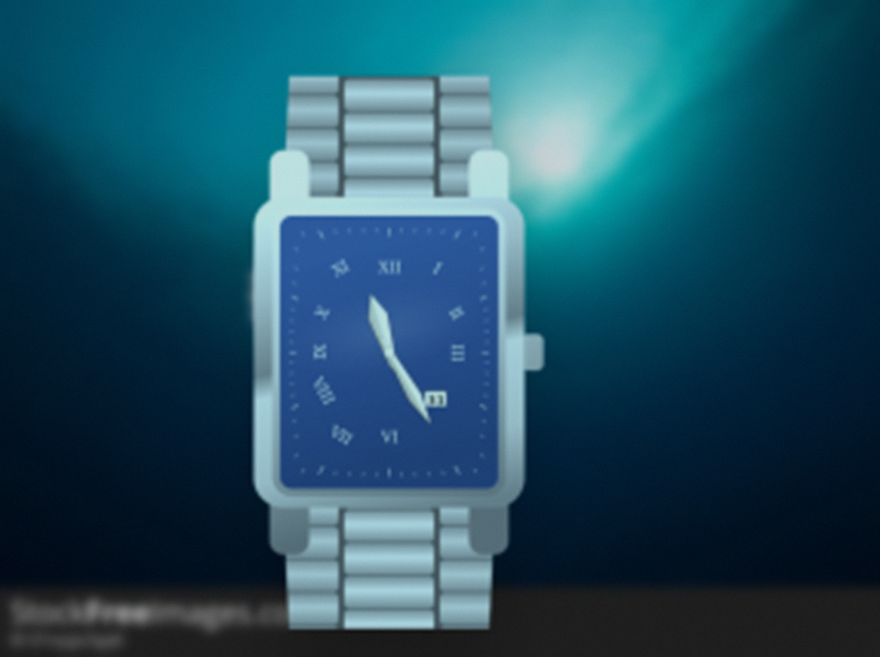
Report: **11:25**
